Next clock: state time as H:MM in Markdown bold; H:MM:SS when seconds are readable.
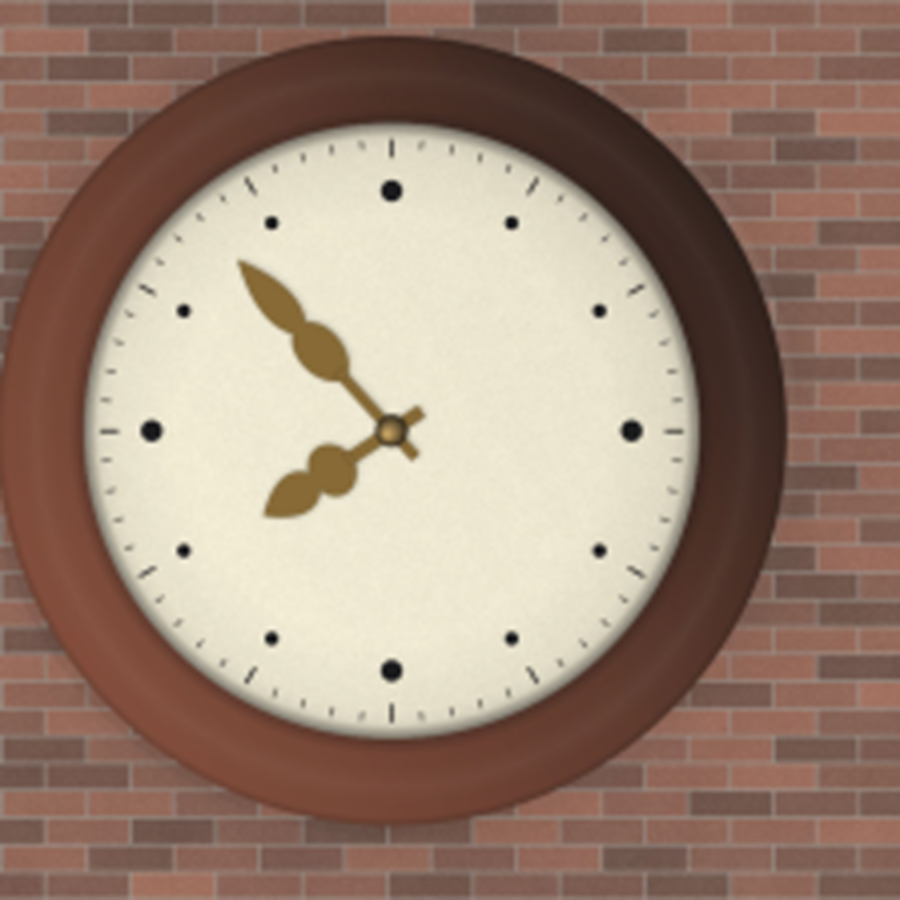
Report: **7:53**
